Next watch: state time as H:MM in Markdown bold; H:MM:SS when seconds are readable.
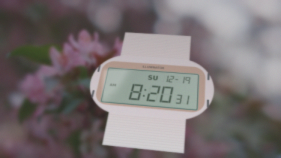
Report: **8:20:31**
